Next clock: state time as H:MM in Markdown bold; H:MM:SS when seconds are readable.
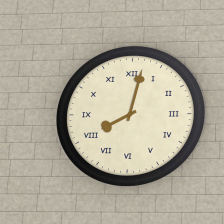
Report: **8:02**
